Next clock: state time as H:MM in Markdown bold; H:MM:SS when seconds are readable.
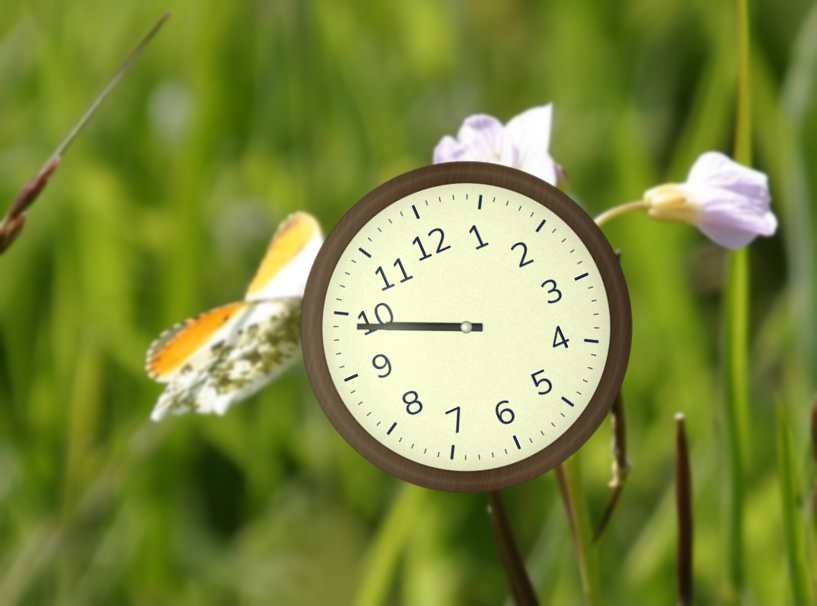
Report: **9:49**
